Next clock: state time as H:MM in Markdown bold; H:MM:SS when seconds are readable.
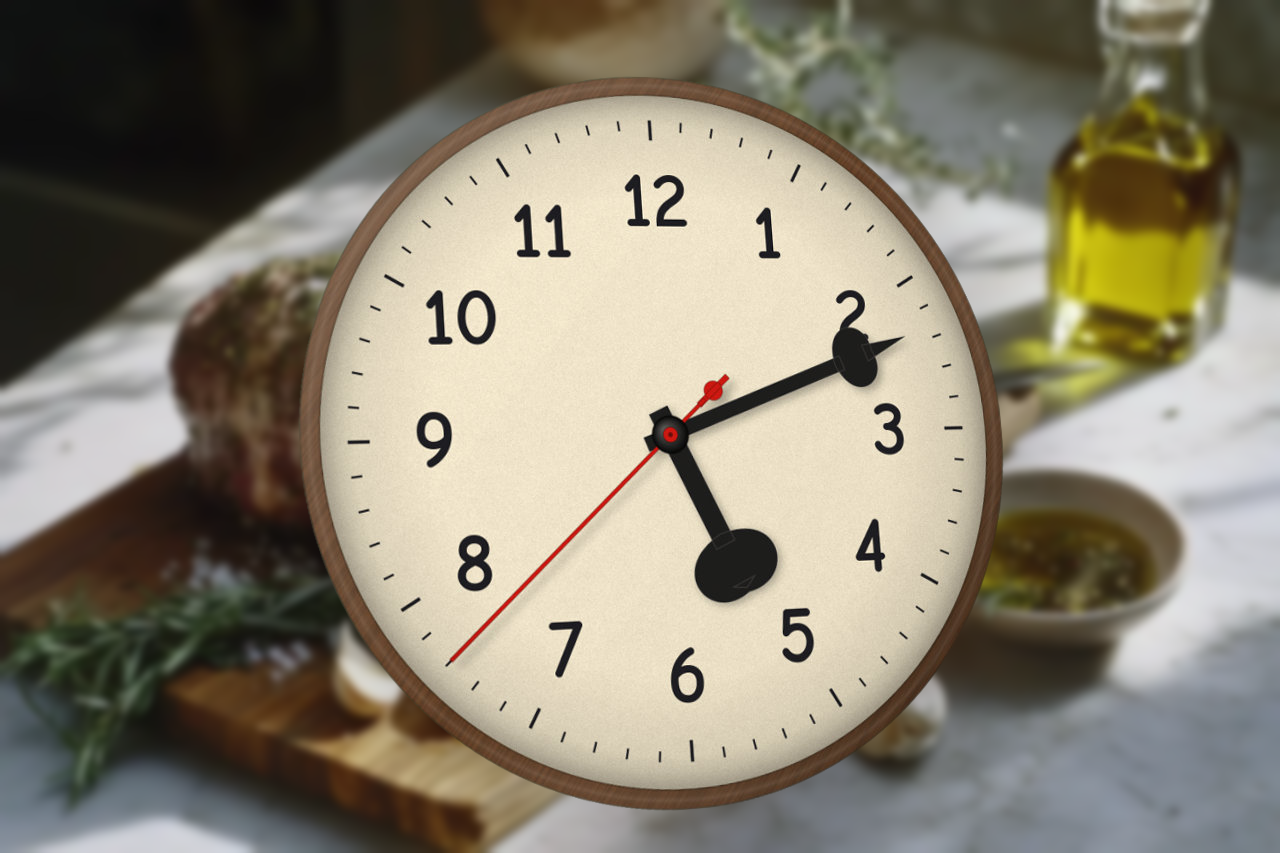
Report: **5:11:38**
